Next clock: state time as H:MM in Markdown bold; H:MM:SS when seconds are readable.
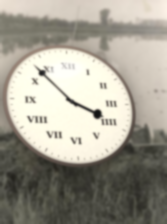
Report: **3:53**
